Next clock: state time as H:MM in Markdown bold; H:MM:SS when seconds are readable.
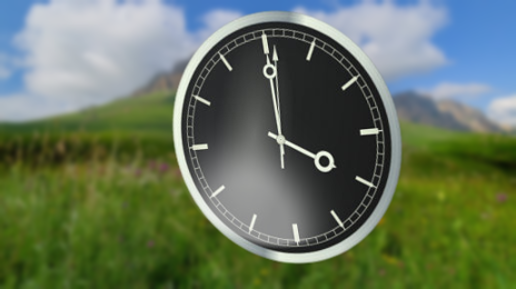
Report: **4:00:01**
